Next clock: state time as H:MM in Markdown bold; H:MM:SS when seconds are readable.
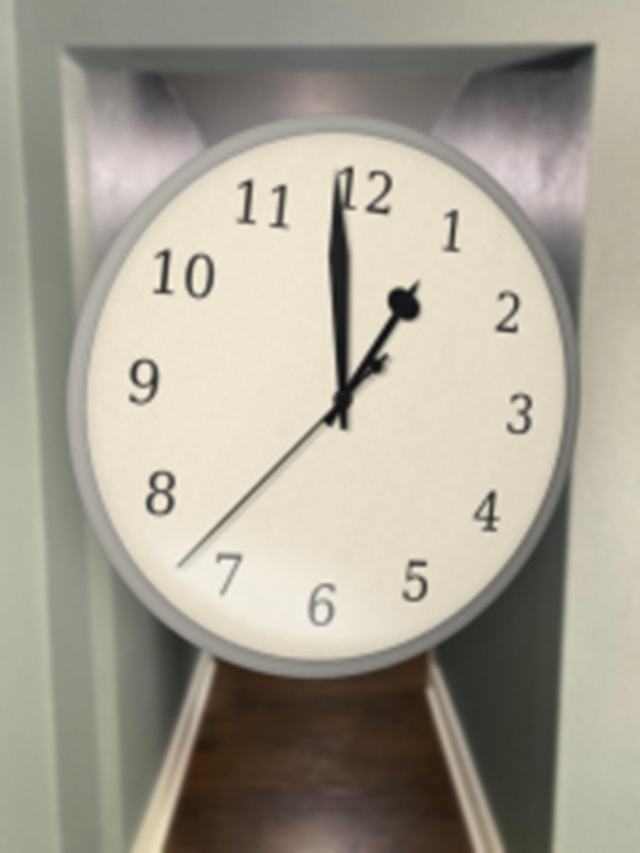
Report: **12:58:37**
